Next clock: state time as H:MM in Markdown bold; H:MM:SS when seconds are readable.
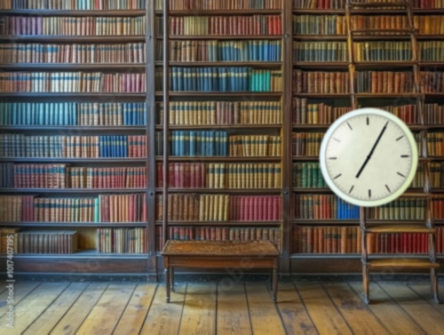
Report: **7:05**
